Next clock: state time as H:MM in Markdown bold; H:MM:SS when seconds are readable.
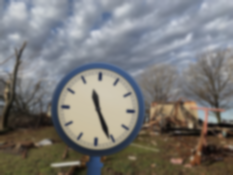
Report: **11:26**
